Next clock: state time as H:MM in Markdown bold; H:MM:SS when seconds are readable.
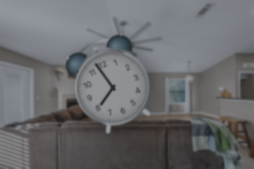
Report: **7:58**
